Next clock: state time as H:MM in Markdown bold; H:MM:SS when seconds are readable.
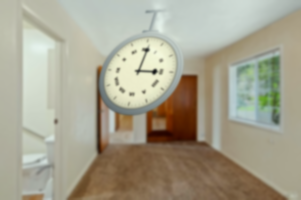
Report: **3:01**
